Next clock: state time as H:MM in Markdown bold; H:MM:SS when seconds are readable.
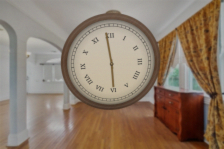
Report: **5:59**
